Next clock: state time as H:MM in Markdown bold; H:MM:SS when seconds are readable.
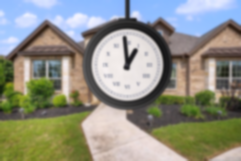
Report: **12:59**
